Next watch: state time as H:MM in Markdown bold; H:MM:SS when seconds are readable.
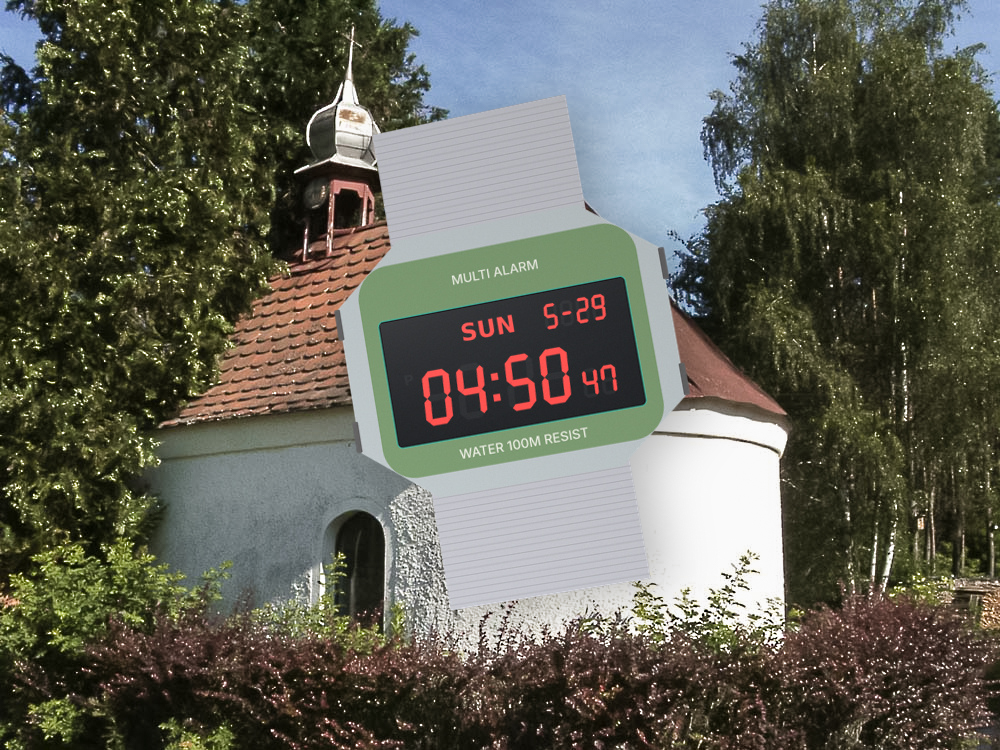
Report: **4:50:47**
